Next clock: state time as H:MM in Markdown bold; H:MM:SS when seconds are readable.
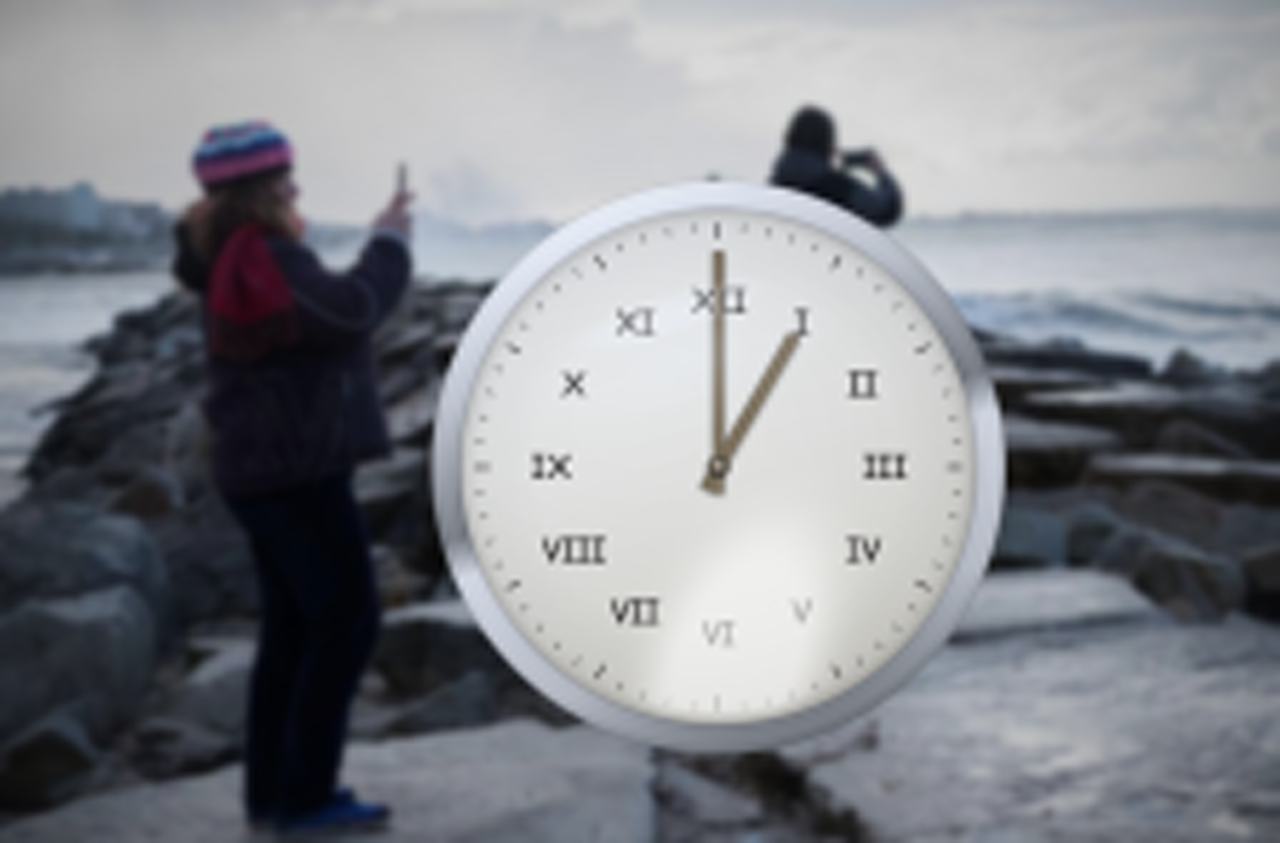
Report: **1:00**
